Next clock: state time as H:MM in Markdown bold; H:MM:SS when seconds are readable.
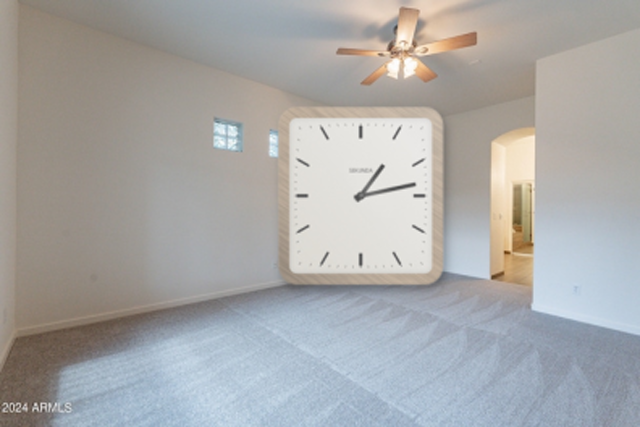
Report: **1:13**
